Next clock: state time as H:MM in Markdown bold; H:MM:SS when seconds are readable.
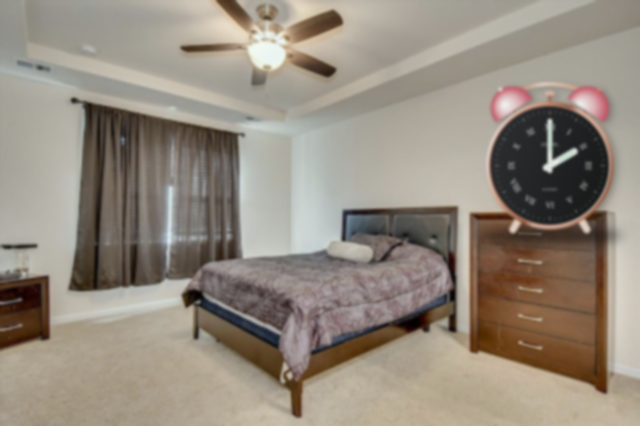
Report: **2:00**
